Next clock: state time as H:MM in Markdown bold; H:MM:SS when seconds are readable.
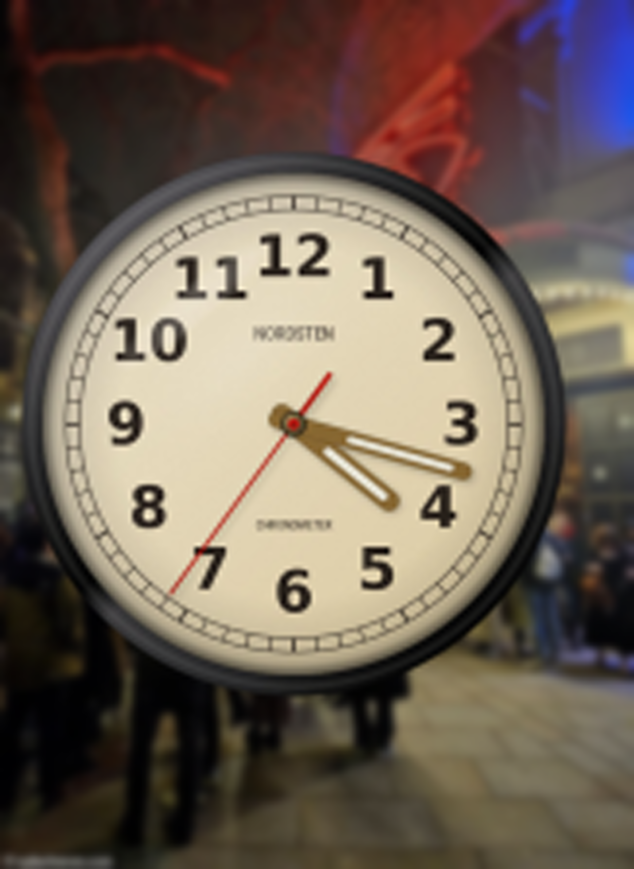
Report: **4:17:36**
